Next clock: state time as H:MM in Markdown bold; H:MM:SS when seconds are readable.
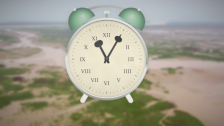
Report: **11:05**
